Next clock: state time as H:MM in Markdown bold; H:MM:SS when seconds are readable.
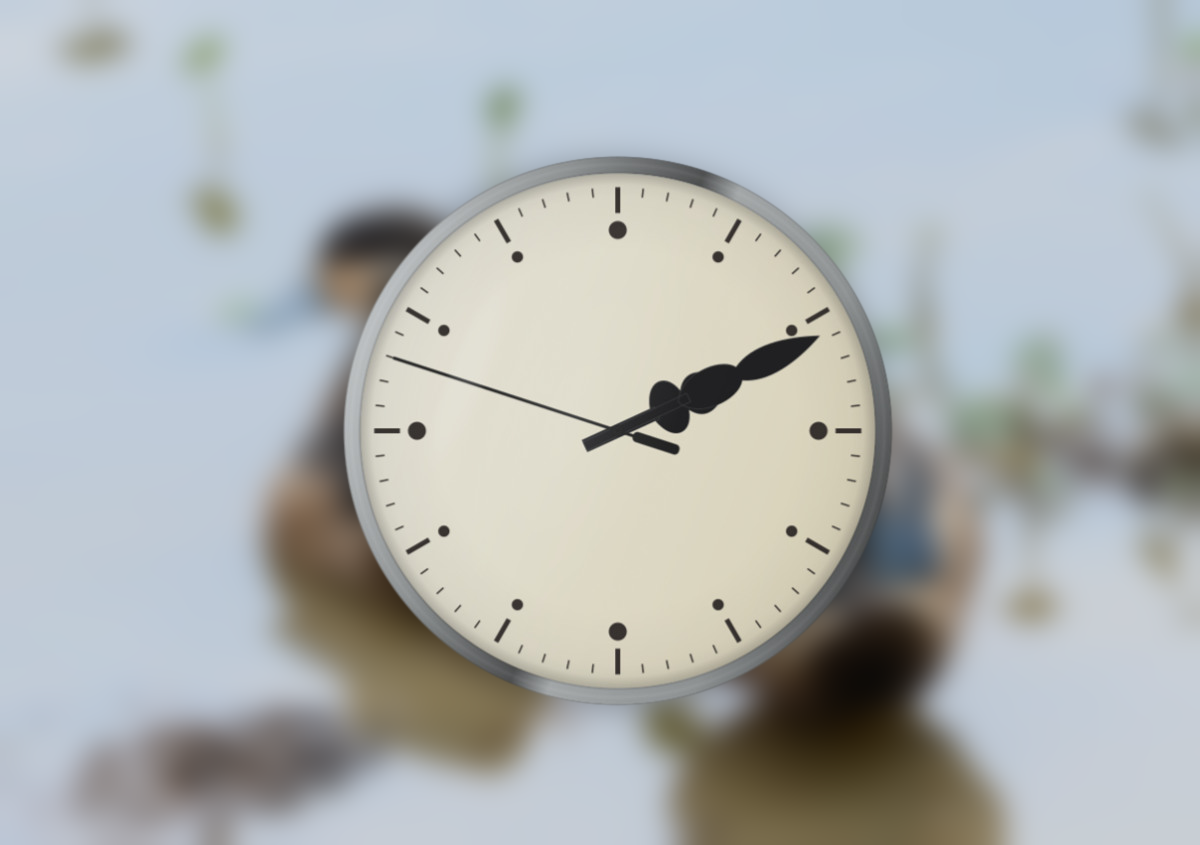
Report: **2:10:48**
